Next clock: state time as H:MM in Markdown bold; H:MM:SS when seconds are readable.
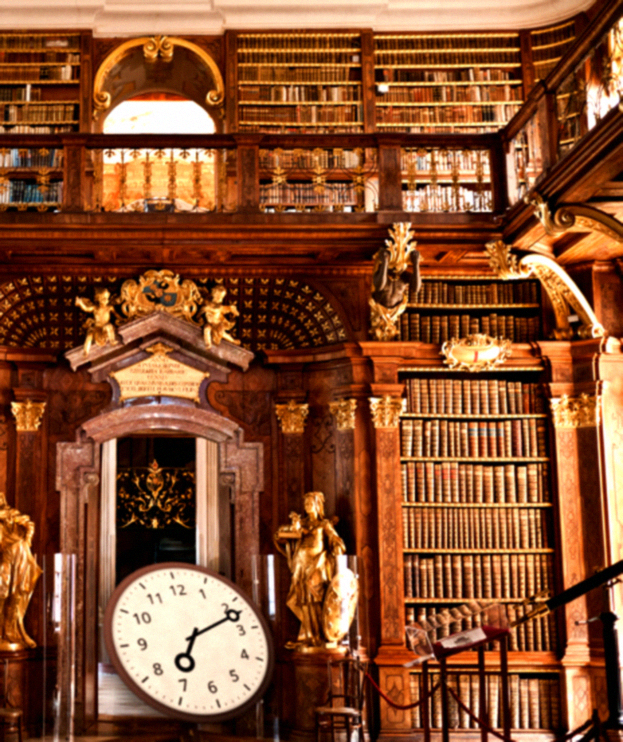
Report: **7:12**
